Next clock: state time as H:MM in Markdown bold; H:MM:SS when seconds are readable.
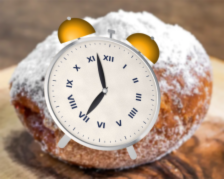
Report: **6:57**
